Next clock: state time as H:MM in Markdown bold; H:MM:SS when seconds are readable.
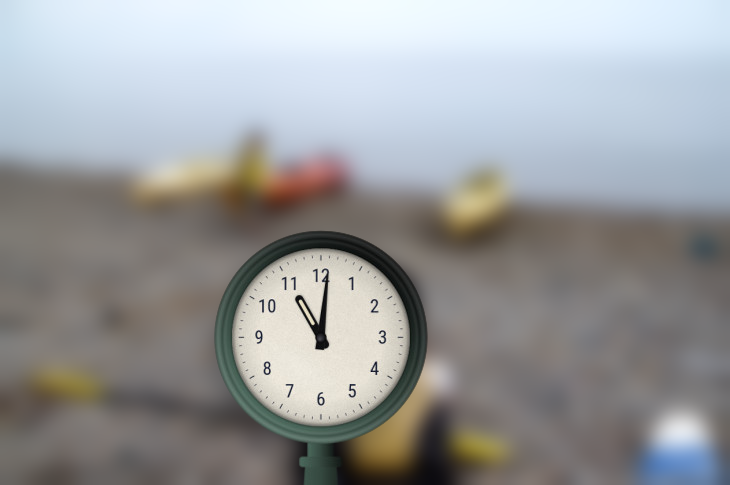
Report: **11:01**
